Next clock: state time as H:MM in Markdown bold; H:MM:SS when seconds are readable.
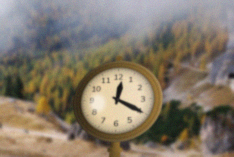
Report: **12:20**
